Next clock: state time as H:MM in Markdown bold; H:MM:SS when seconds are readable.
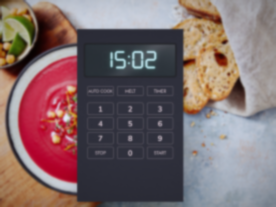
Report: **15:02**
